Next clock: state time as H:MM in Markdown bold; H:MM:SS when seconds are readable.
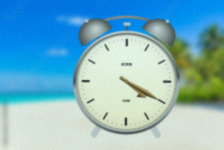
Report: **4:20**
